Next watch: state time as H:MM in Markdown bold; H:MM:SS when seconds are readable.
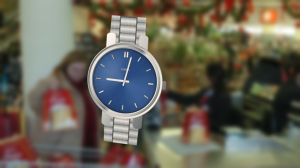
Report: **9:02**
